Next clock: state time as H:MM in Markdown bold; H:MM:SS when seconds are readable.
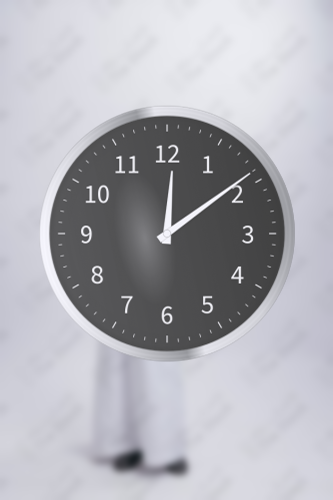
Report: **12:09**
